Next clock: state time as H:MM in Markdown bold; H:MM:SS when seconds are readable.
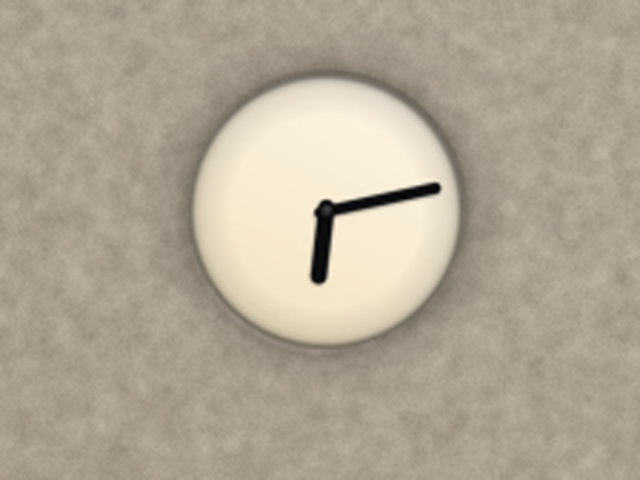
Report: **6:13**
